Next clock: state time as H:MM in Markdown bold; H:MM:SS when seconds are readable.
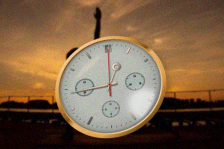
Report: **12:44**
